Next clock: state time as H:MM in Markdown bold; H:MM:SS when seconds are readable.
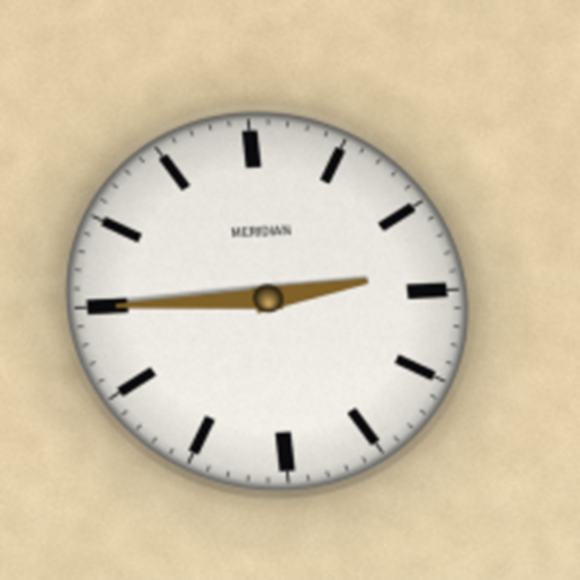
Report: **2:45**
